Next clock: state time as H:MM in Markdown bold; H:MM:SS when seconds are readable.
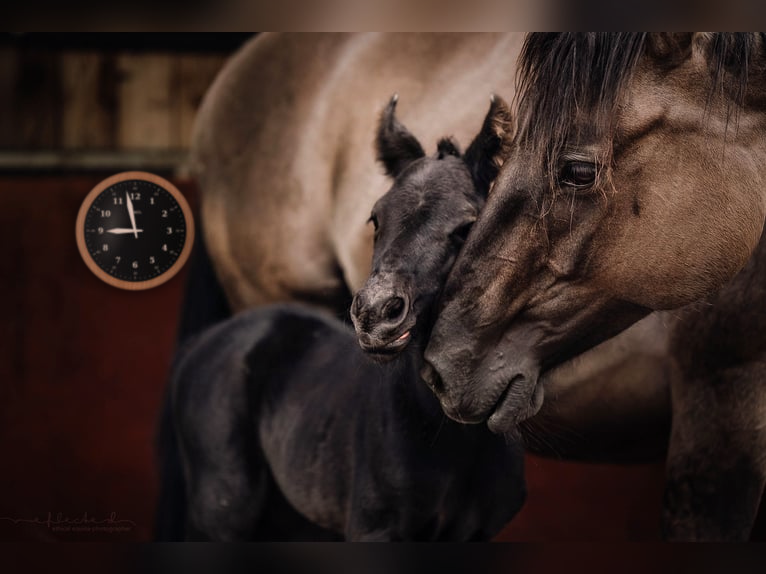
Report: **8:58**
